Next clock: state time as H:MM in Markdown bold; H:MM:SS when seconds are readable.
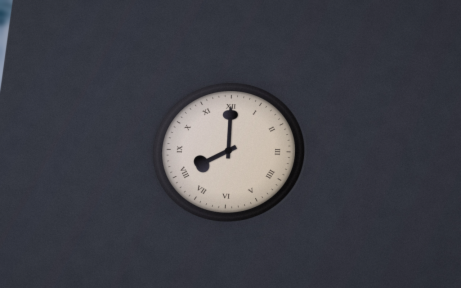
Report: **8:00**
